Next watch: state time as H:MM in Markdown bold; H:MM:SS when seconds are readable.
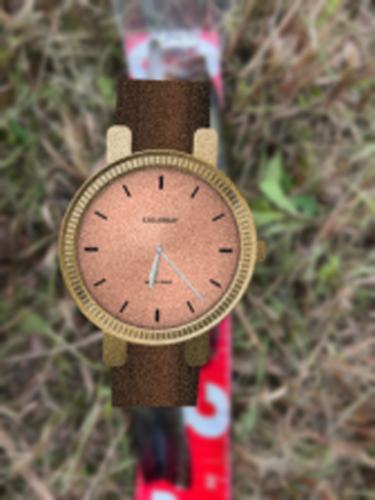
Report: **6:23**
